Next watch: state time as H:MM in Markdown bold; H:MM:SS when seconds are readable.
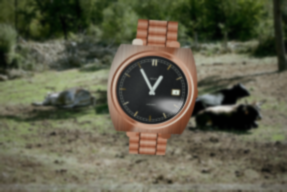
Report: **12:55**
